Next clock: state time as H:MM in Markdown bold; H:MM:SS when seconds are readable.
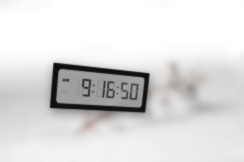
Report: **9:16:50**
